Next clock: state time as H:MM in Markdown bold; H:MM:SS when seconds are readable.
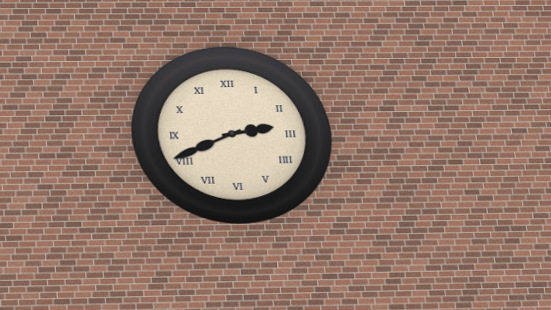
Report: **2:41**
